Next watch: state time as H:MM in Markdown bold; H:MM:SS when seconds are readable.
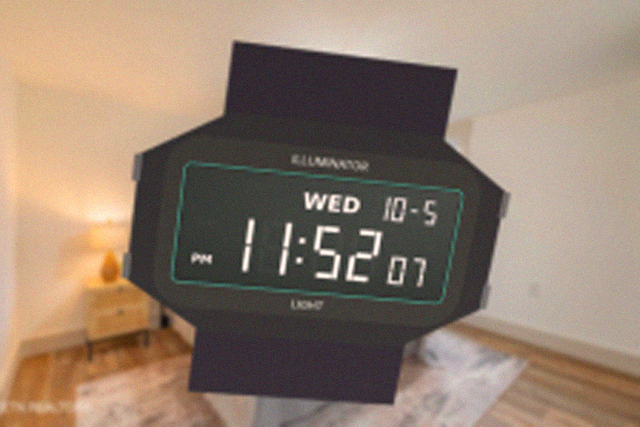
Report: **11:52:07**
